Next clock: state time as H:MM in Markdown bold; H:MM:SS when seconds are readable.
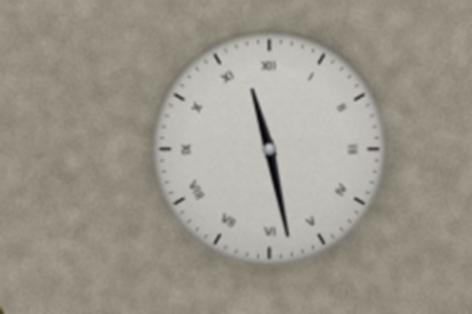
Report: **11:28**
